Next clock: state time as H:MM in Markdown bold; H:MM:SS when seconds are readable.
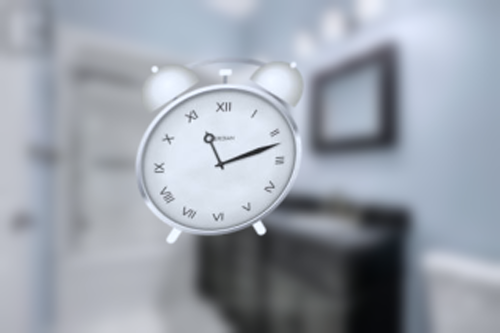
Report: **11:12**
